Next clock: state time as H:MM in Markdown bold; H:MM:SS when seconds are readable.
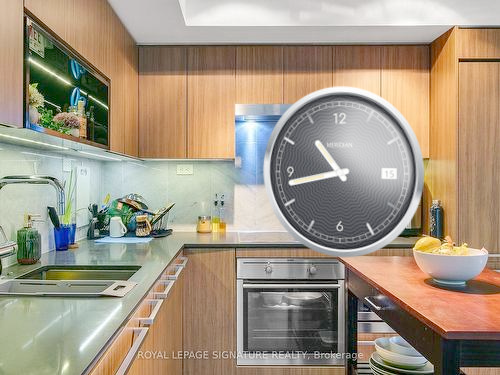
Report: **10:43**
